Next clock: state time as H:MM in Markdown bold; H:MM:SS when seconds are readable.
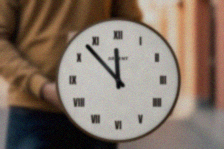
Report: **11:53**
